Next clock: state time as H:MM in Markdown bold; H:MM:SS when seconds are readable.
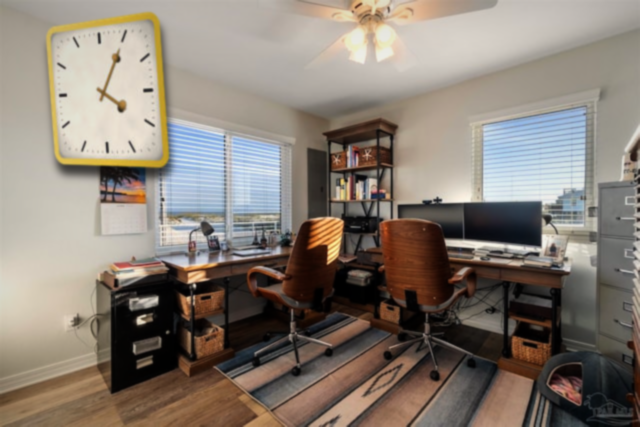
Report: **4:05**
